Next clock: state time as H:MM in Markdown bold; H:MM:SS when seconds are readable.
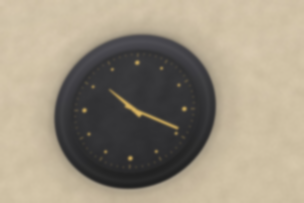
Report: **10:19**
